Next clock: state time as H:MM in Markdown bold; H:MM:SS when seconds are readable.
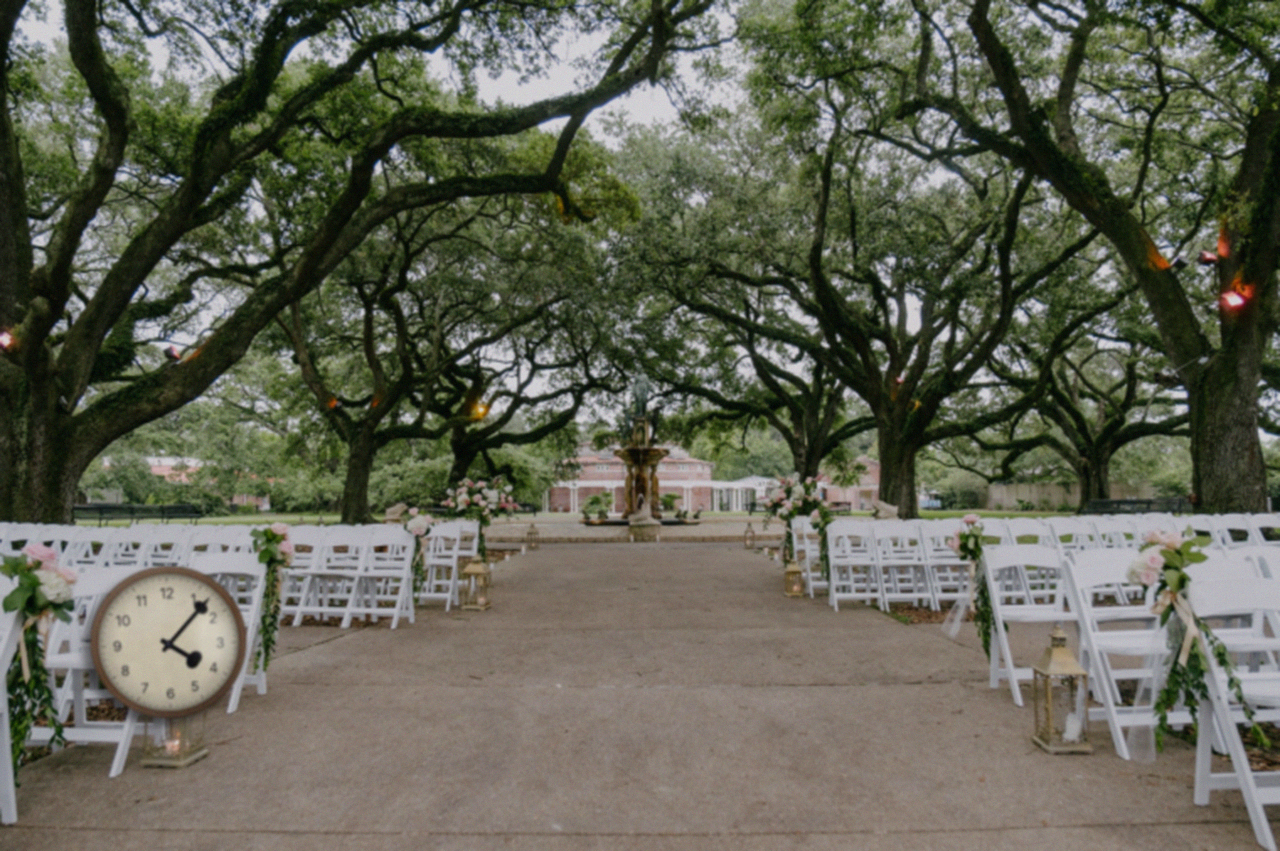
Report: **4:07**
